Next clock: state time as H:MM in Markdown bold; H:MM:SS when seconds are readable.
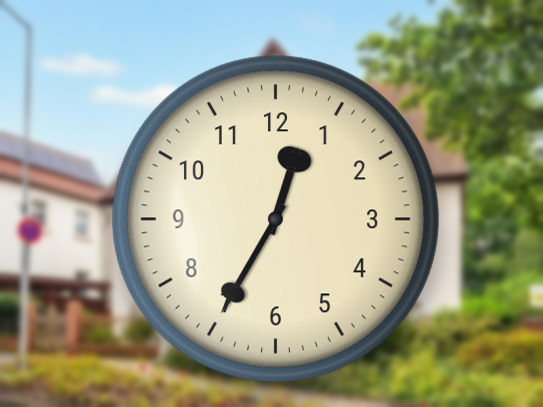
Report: **12:35**
